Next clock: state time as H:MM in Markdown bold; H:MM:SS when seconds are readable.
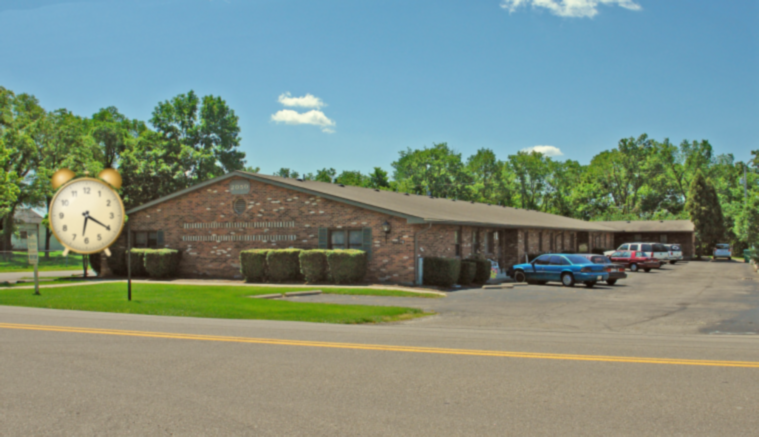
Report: **6:20**
